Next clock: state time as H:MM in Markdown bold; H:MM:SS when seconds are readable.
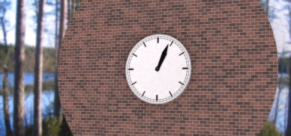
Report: **1:04**
